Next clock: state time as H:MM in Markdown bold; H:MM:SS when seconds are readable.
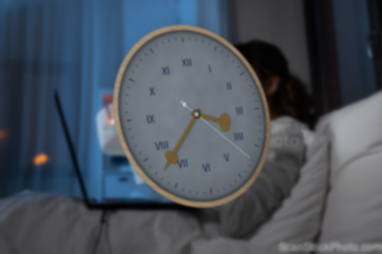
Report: **3:37:22**
